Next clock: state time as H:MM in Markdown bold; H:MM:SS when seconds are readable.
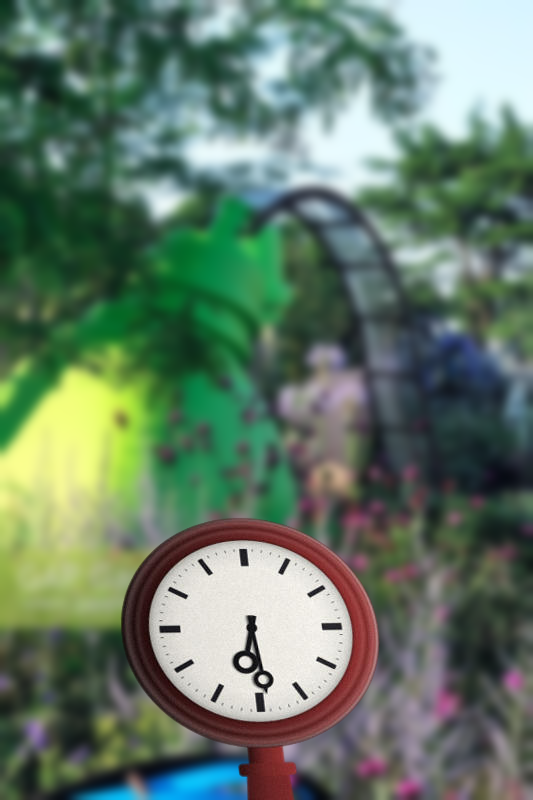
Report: **6:29**
